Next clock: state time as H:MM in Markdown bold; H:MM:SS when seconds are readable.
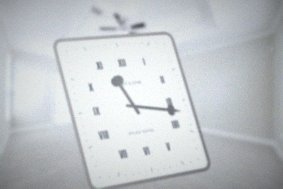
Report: **11:17**
